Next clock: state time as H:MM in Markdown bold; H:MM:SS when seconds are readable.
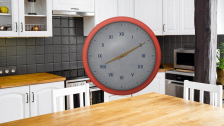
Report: **8:10**
